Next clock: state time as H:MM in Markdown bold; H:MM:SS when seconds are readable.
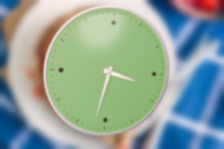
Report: **3:32**
